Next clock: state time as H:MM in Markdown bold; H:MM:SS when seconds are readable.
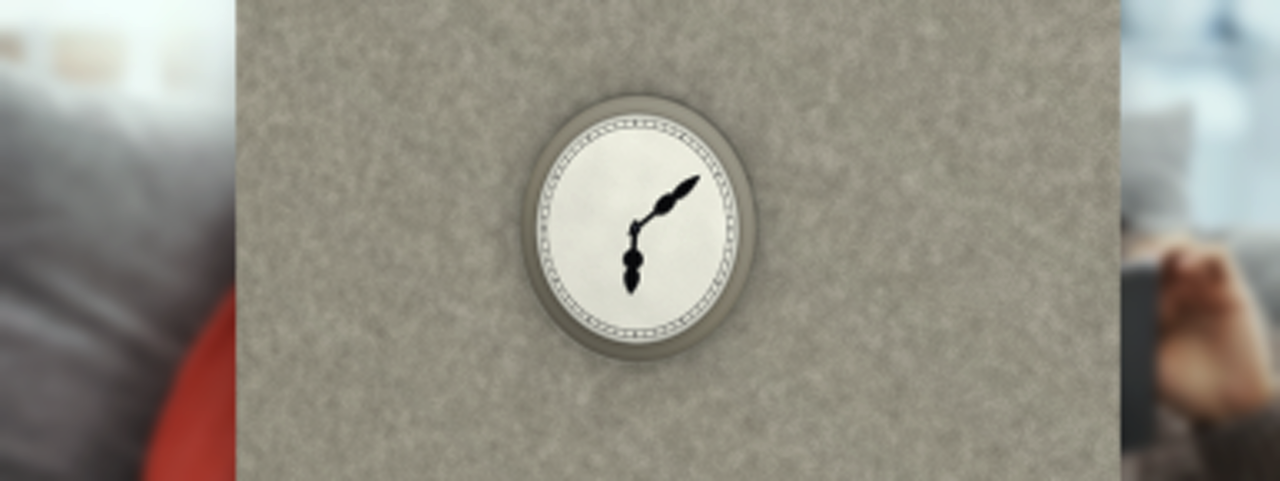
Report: **6:09**
